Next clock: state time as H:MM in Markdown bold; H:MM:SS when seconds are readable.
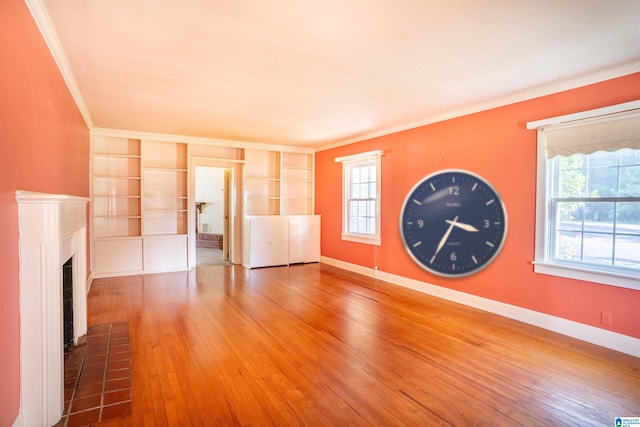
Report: **3:35**
